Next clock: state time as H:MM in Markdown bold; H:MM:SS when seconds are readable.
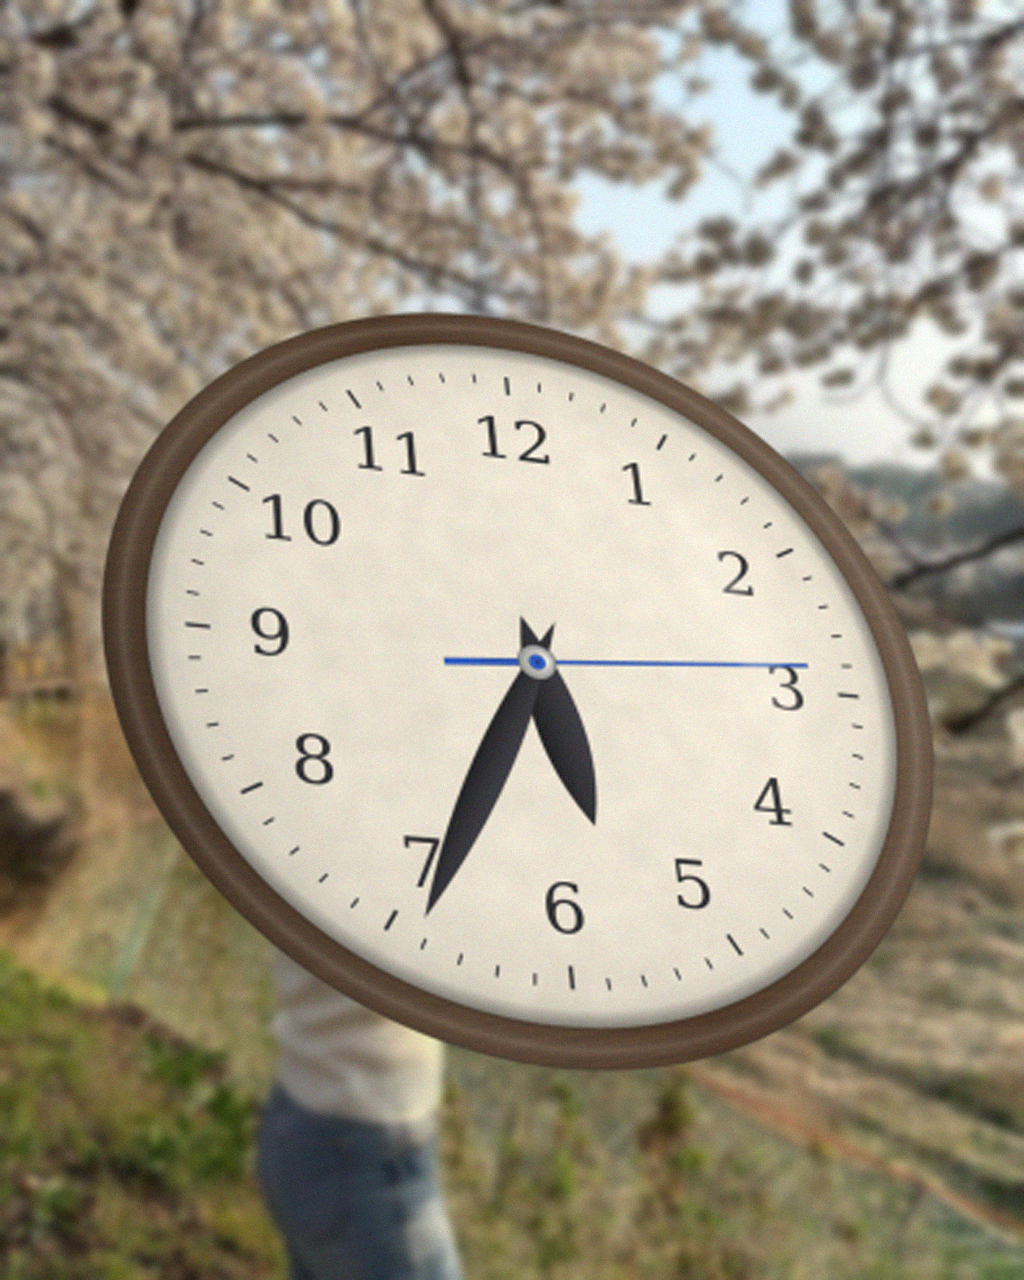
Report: **5:34:14**
